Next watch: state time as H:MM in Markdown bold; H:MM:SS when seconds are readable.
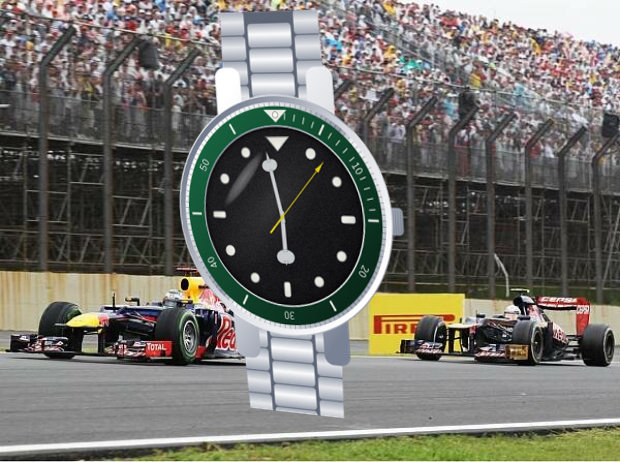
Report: **5:58:07**
